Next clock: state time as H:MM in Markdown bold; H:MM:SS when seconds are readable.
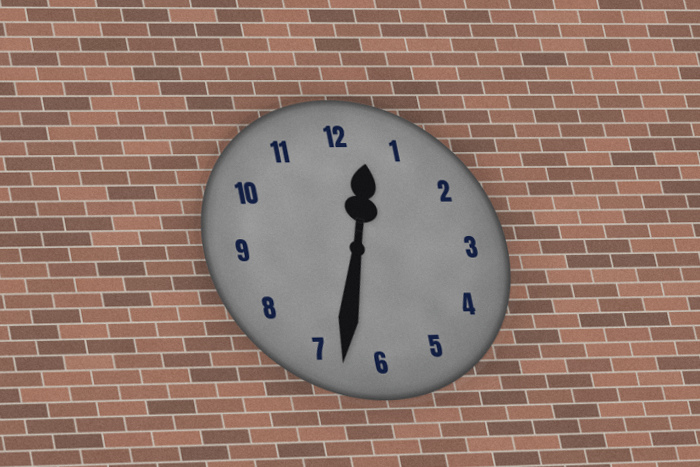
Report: **12:33**
